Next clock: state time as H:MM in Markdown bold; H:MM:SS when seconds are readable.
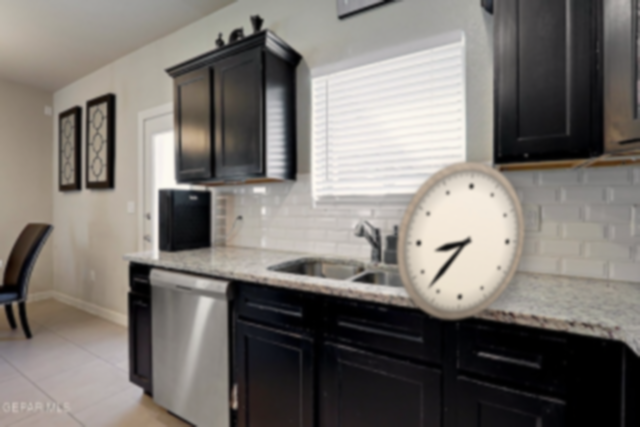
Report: **8:37**
